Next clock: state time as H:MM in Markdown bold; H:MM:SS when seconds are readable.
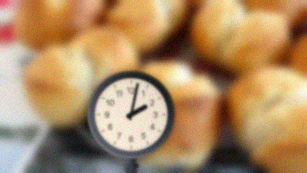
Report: **2:02**
